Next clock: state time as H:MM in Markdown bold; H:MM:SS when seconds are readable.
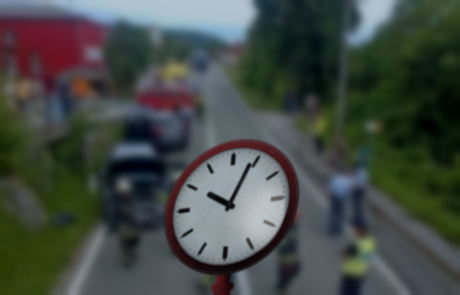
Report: **10:04**
